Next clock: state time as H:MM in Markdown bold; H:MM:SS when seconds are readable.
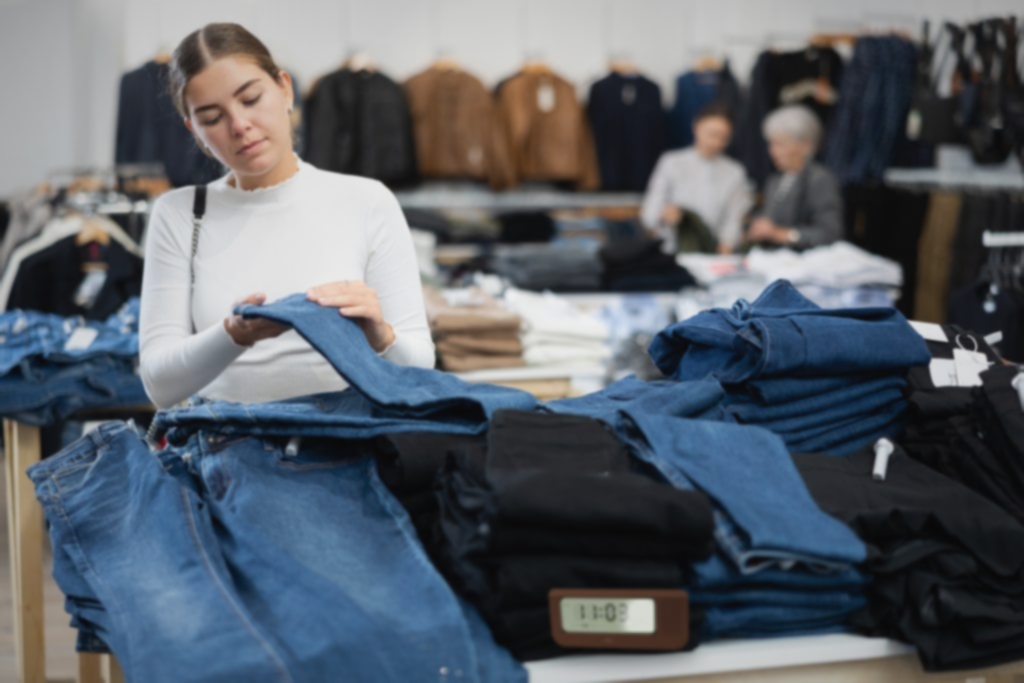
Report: **11:03**
